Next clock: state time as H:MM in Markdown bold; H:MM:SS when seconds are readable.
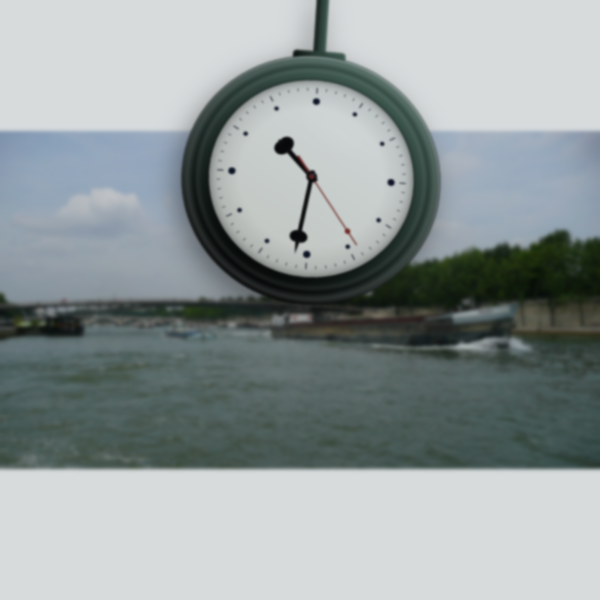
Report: **10:31:24**
